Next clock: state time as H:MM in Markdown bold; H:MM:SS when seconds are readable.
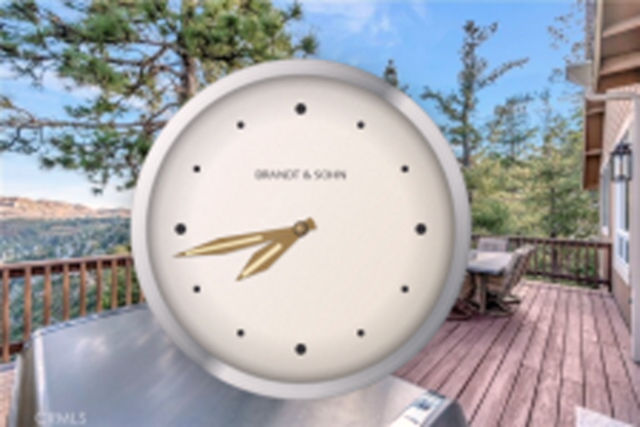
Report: **7:43**
